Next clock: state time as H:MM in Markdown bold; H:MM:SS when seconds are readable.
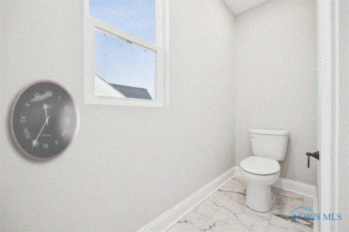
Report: **11:35**
